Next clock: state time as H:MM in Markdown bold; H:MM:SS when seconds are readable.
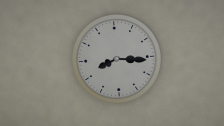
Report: **8:16**
